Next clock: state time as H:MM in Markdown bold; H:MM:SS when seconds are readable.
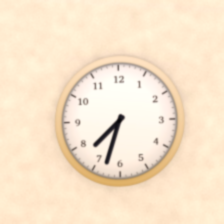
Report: **7:33**
